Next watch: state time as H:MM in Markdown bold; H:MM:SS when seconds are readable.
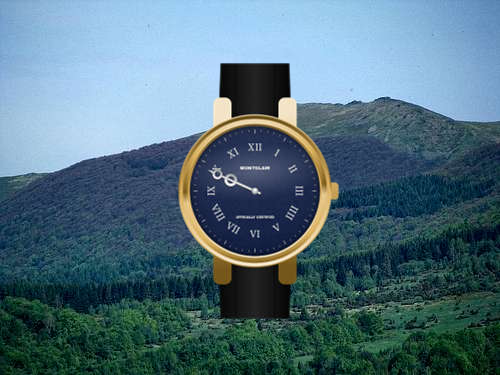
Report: **9:49**
